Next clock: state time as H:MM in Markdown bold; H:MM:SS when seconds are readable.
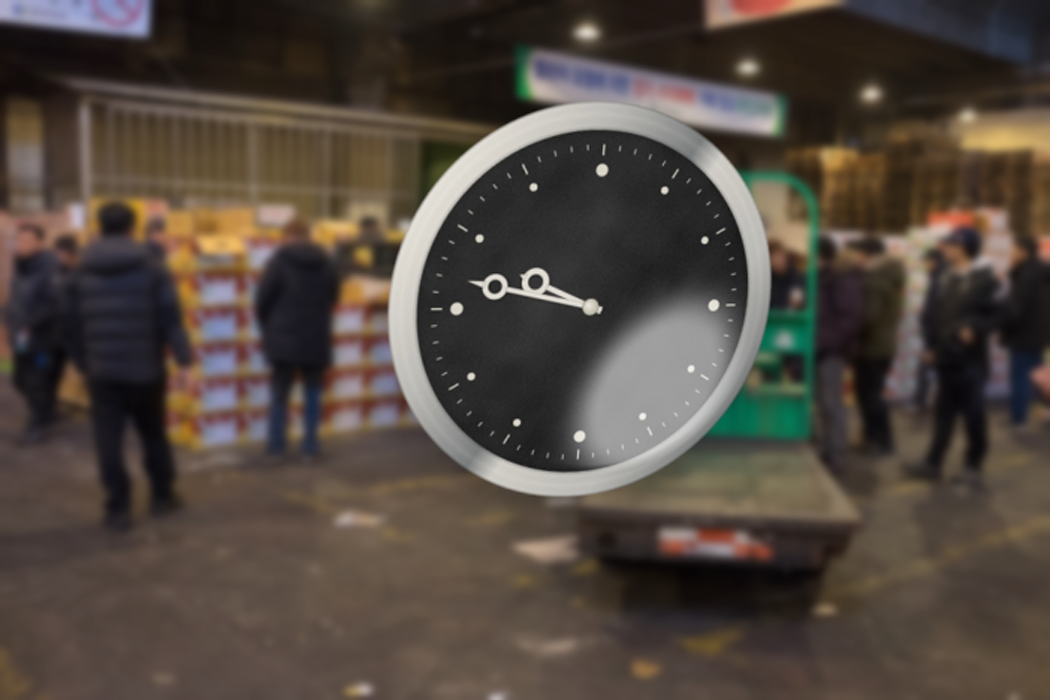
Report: **9:47**
